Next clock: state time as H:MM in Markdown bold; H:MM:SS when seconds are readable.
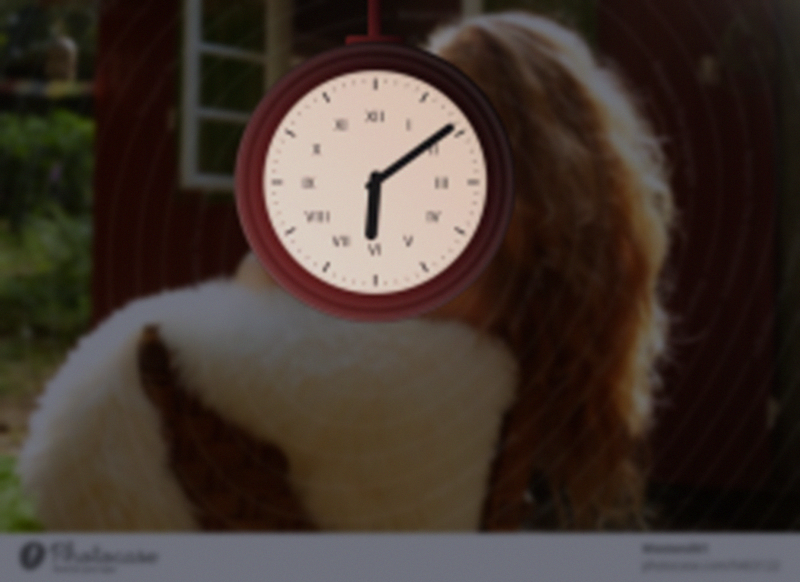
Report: **6:09**
